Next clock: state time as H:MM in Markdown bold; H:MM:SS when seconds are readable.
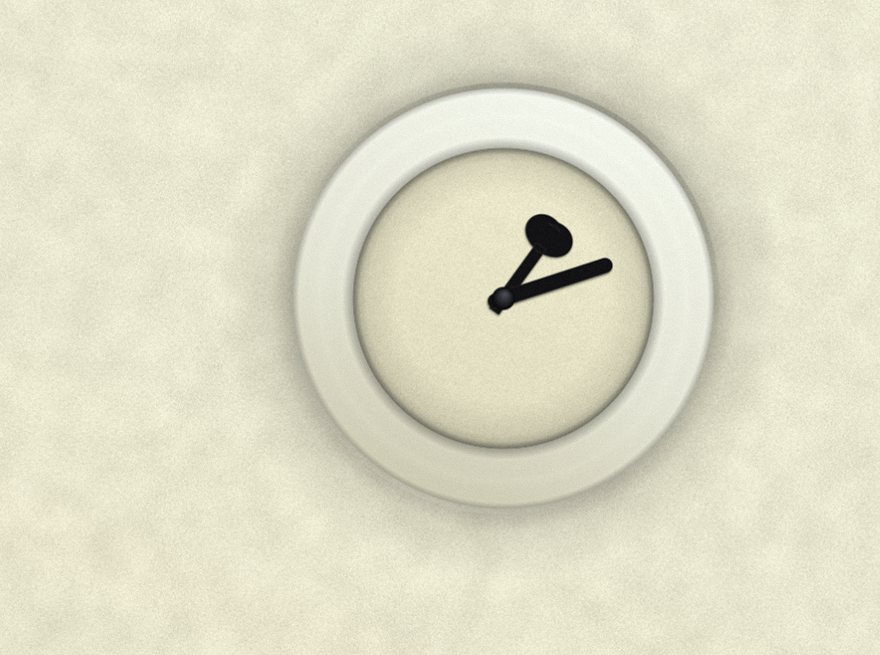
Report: **1:12**
